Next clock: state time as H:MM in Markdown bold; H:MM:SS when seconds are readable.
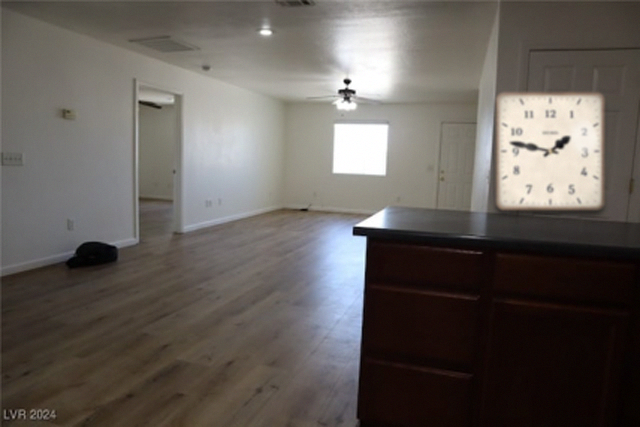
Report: **1:47**
